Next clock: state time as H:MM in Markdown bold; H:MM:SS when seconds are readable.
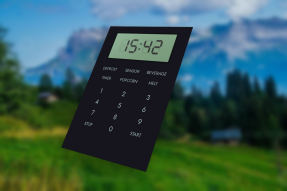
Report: **15:42**
